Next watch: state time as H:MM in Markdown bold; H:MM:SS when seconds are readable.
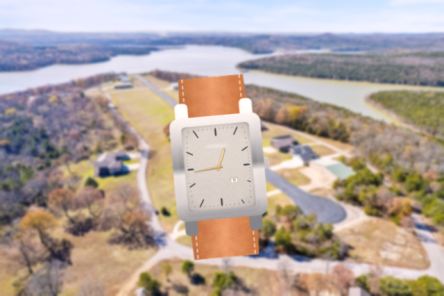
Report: **12:44**
